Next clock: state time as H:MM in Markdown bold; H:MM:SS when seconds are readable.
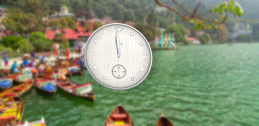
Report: **11:59**
